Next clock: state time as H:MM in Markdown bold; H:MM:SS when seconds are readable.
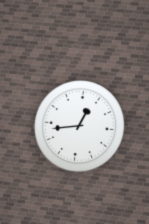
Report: **12:43**
